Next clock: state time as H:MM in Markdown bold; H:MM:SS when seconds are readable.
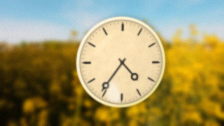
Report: **4:36**
